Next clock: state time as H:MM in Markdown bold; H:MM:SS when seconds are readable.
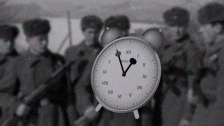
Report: **12:55**
